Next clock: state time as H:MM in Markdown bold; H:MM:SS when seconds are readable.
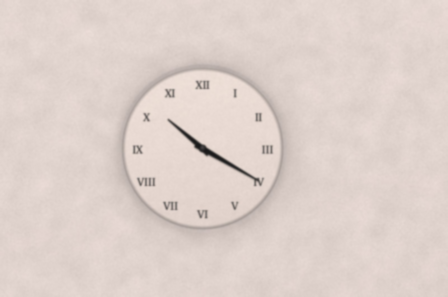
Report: **10:20**
